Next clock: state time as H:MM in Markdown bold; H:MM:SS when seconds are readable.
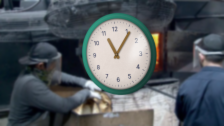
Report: **11:06**
